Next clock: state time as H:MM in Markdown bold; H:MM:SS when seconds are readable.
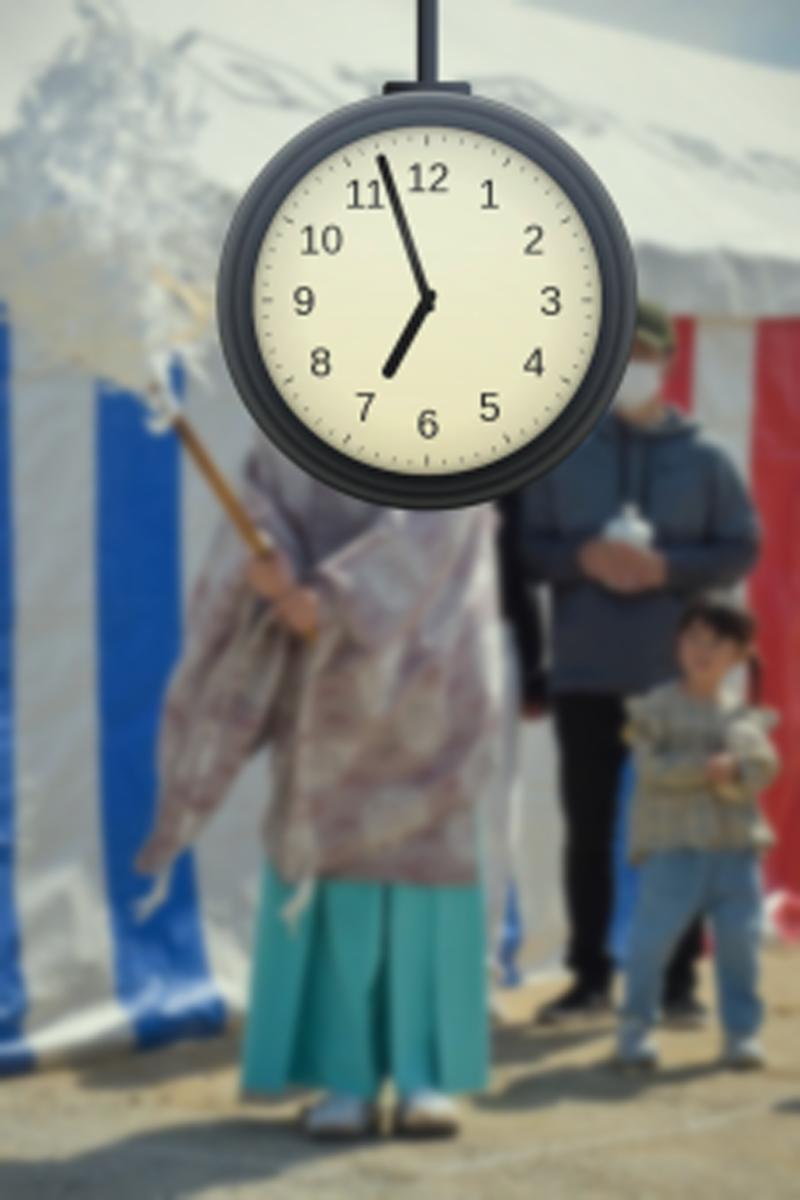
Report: **6:57**
